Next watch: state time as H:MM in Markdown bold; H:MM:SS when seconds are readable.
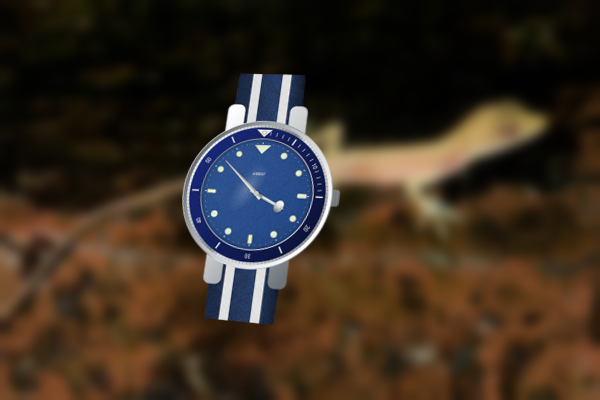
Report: **3:52**
